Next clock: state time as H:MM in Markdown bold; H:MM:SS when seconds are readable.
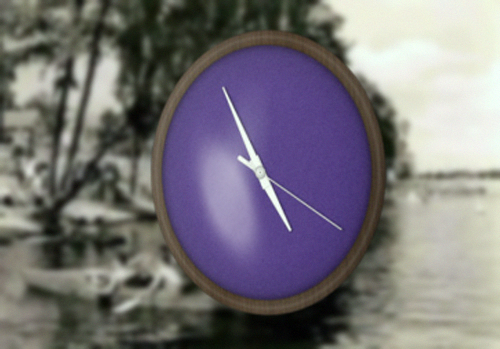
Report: **4:55:20**
